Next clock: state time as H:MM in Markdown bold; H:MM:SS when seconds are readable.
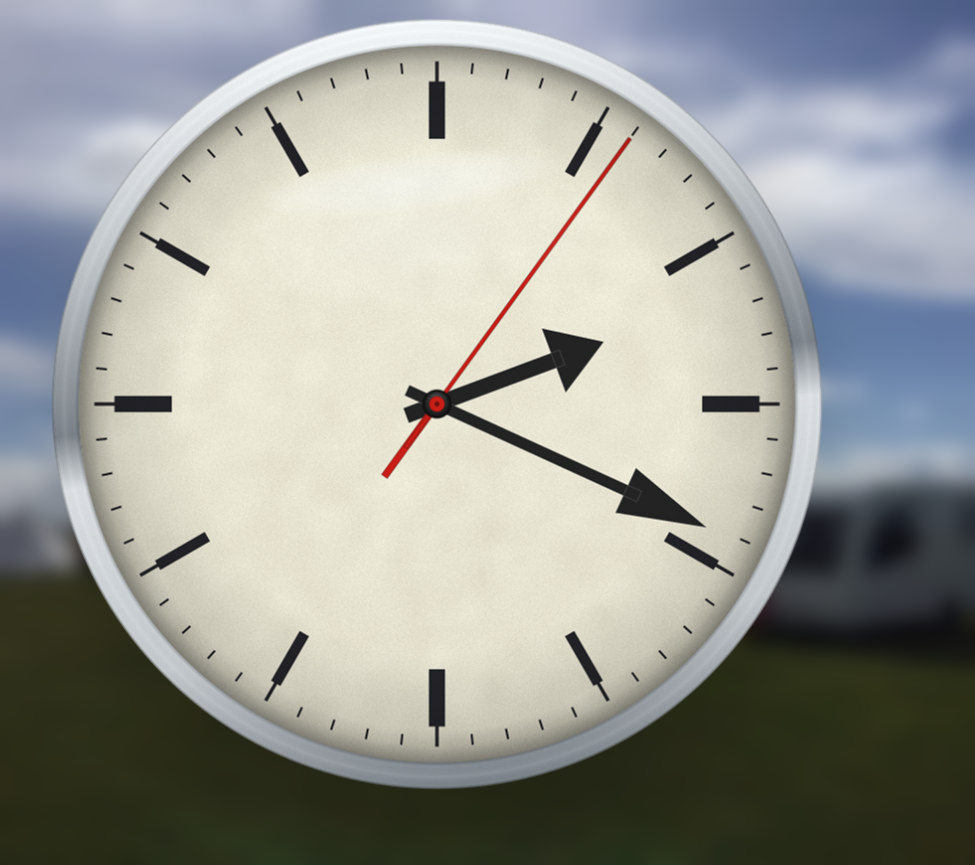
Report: **2:19:06**
